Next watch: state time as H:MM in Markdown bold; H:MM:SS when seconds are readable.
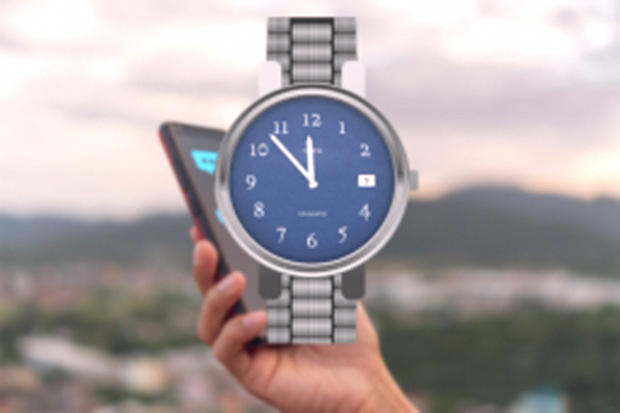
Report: **11:53**
